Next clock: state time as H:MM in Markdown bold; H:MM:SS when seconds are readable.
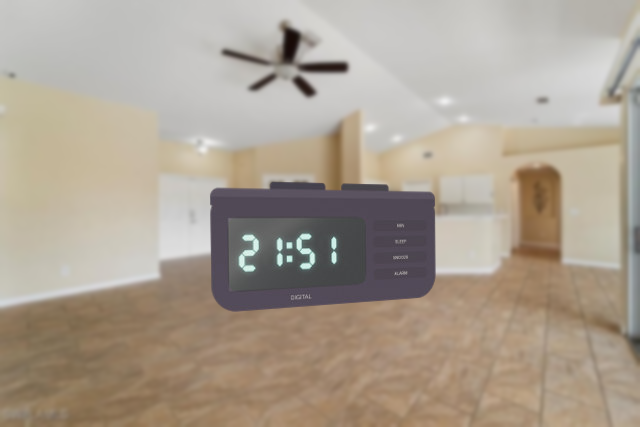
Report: **21:51**
